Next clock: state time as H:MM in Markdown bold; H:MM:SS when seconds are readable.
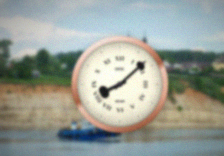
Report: **8:08**
